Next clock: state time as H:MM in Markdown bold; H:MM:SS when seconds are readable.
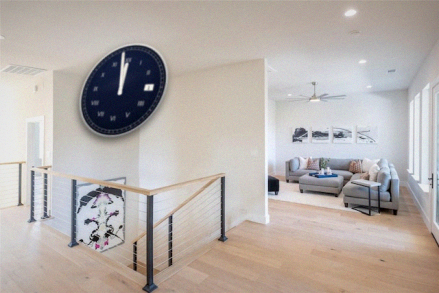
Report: **11:58**
